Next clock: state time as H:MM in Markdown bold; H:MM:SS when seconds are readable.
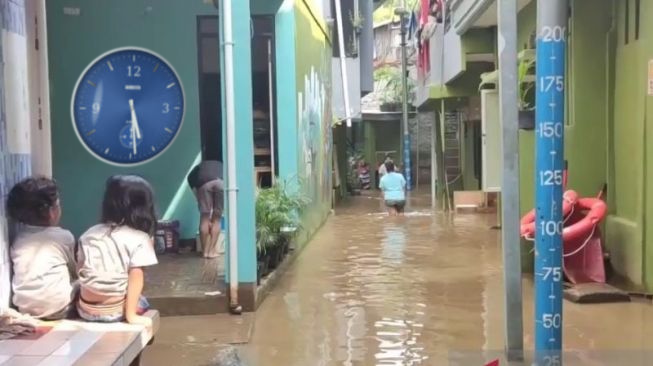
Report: **5:29**
